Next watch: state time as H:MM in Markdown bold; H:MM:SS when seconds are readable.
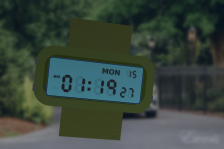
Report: **1:19:27**
